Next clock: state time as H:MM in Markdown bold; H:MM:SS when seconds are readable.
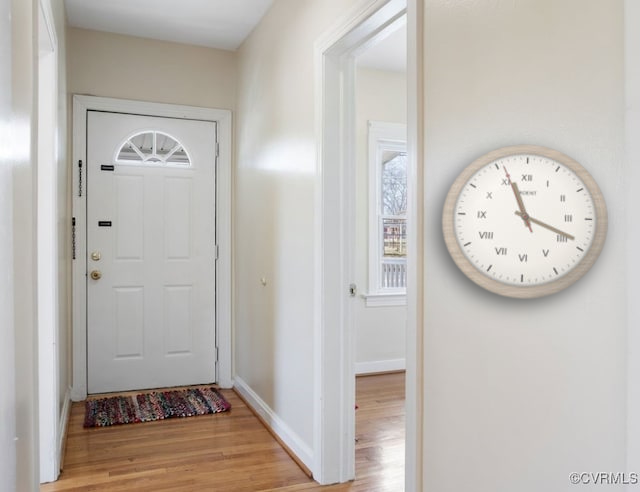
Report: **11:18:56**
